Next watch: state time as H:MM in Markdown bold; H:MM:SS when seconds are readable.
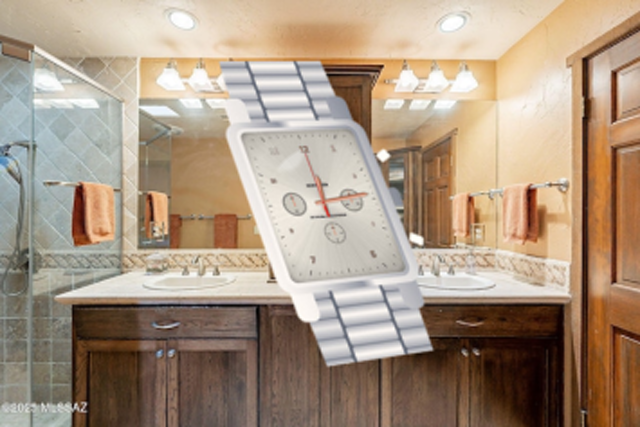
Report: **12:14**
